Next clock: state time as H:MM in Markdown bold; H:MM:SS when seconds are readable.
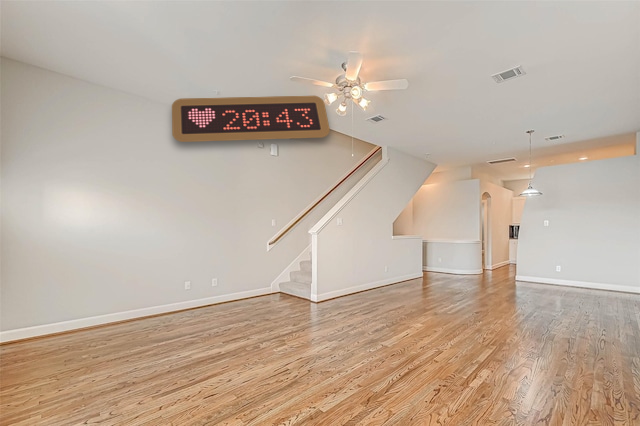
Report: **20:43**
